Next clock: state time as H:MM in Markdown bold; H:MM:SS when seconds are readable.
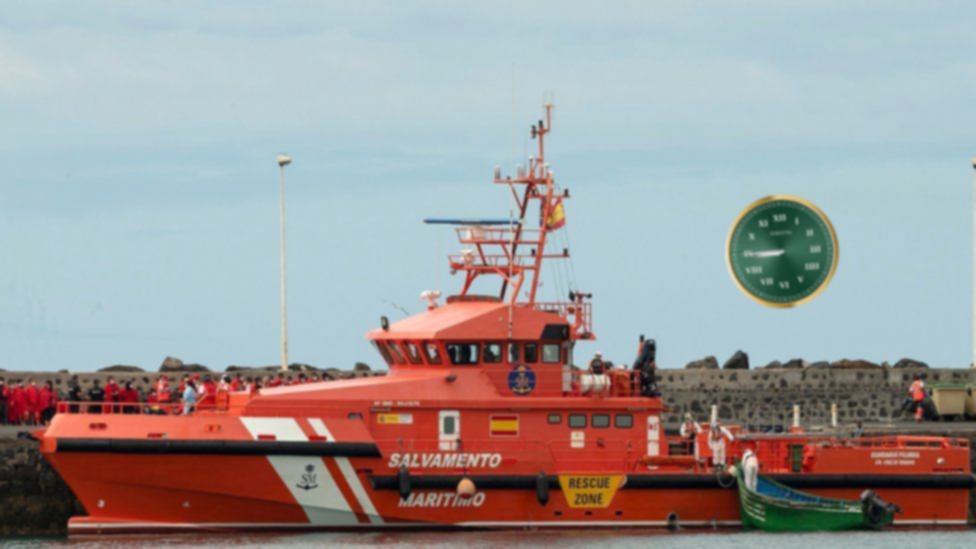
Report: **8:45**
